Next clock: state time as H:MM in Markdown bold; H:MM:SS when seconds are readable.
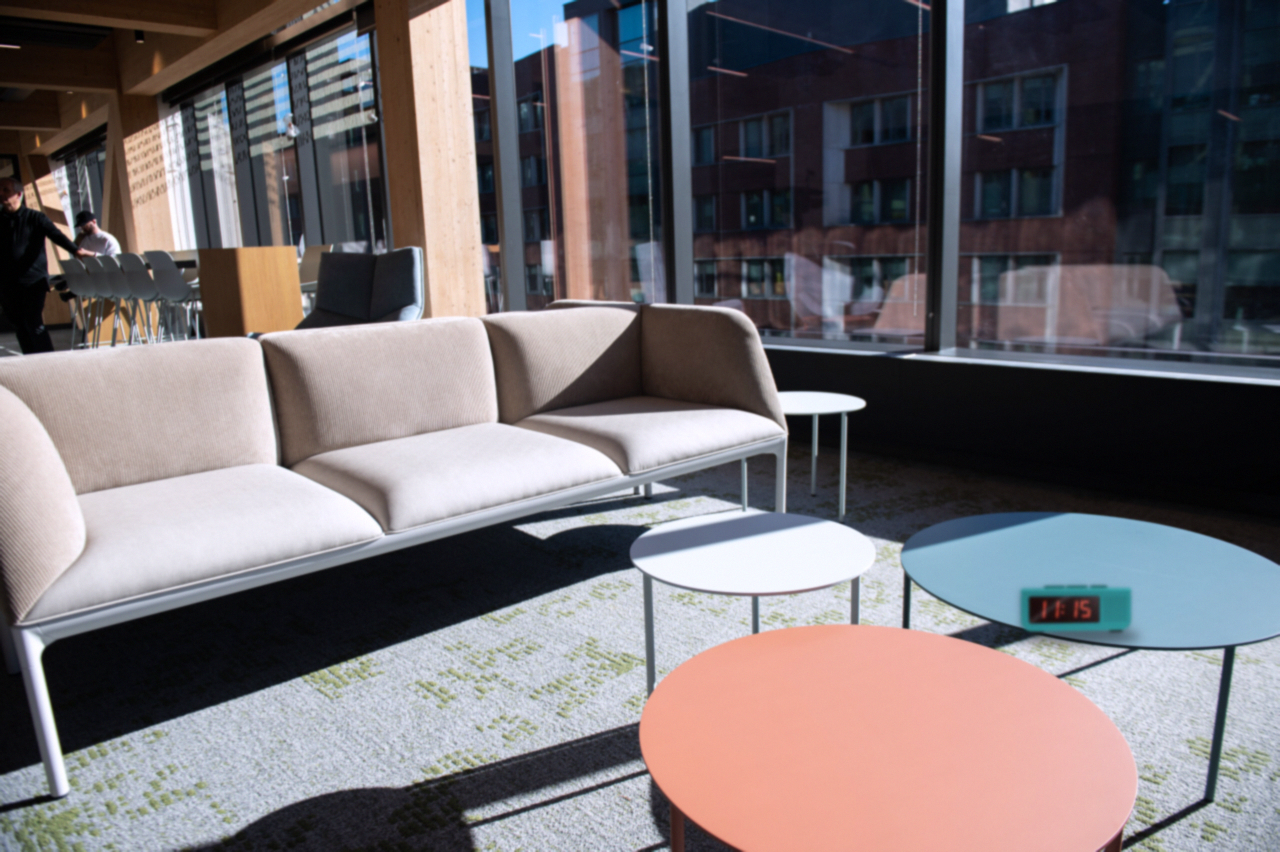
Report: **11:15**
